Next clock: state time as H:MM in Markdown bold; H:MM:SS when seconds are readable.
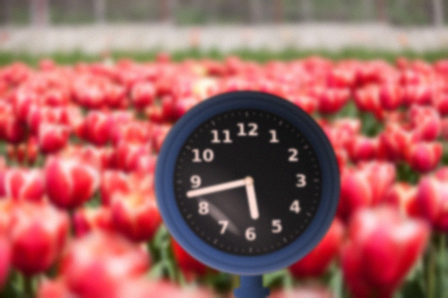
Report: **5:43**
